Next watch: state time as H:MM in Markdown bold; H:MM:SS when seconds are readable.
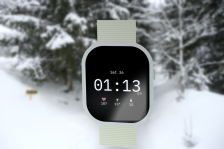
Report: **1:13**
